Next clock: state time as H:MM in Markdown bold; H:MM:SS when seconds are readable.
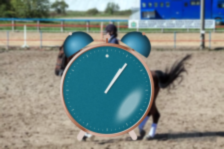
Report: **1:06**
